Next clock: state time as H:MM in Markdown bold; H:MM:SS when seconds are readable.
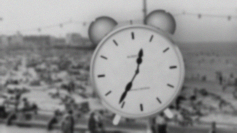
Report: **12:36**
